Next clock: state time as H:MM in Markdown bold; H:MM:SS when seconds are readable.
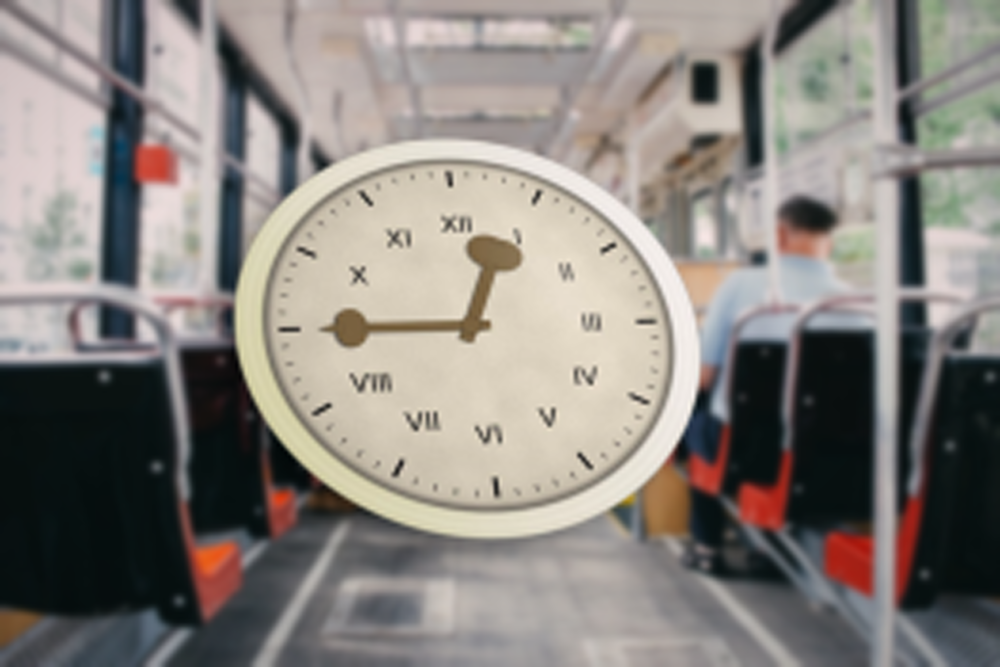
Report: **12:45**
